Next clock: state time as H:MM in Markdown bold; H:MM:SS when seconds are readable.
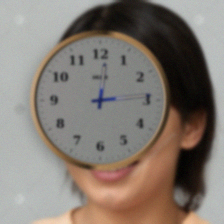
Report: **12:14**
